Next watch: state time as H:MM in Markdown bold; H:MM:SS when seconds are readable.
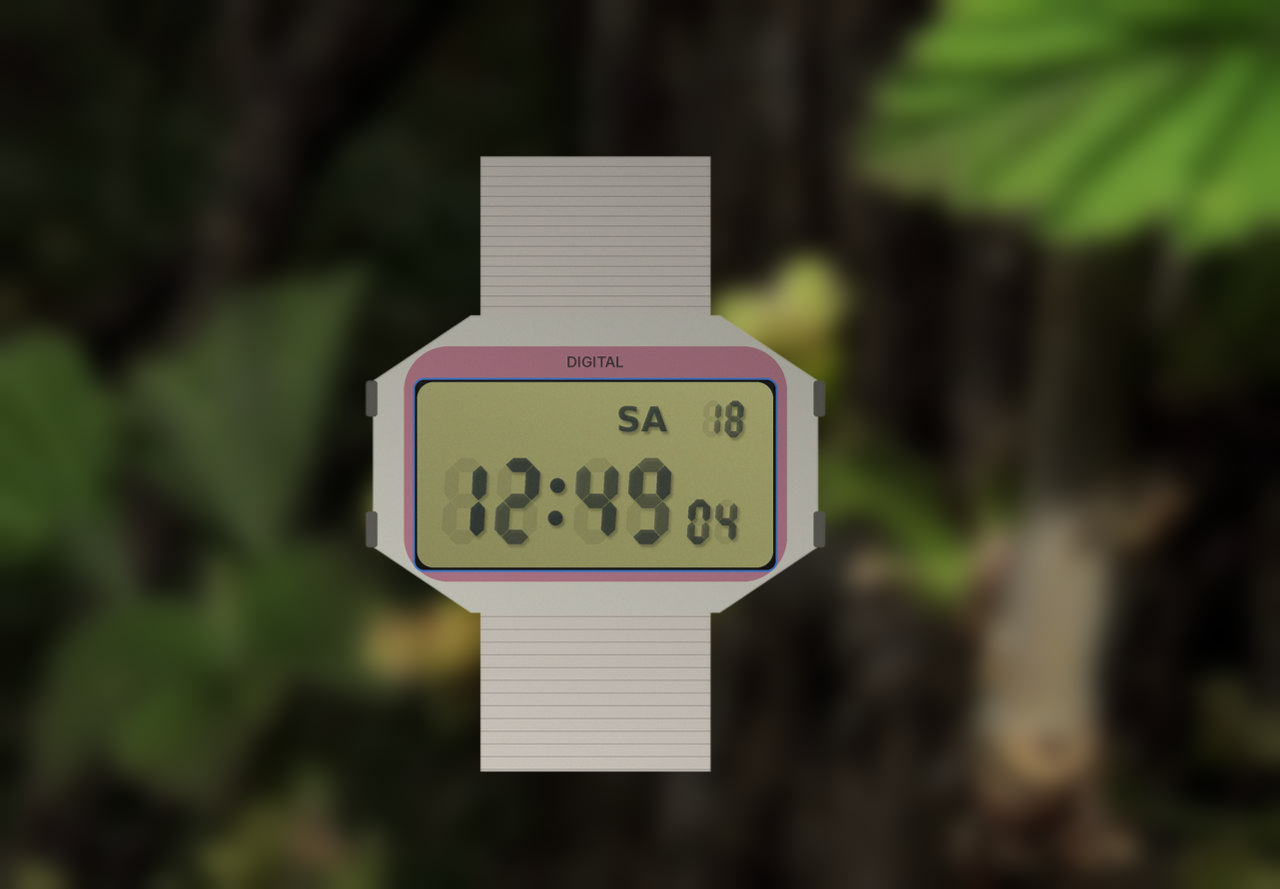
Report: **12:49:04**
